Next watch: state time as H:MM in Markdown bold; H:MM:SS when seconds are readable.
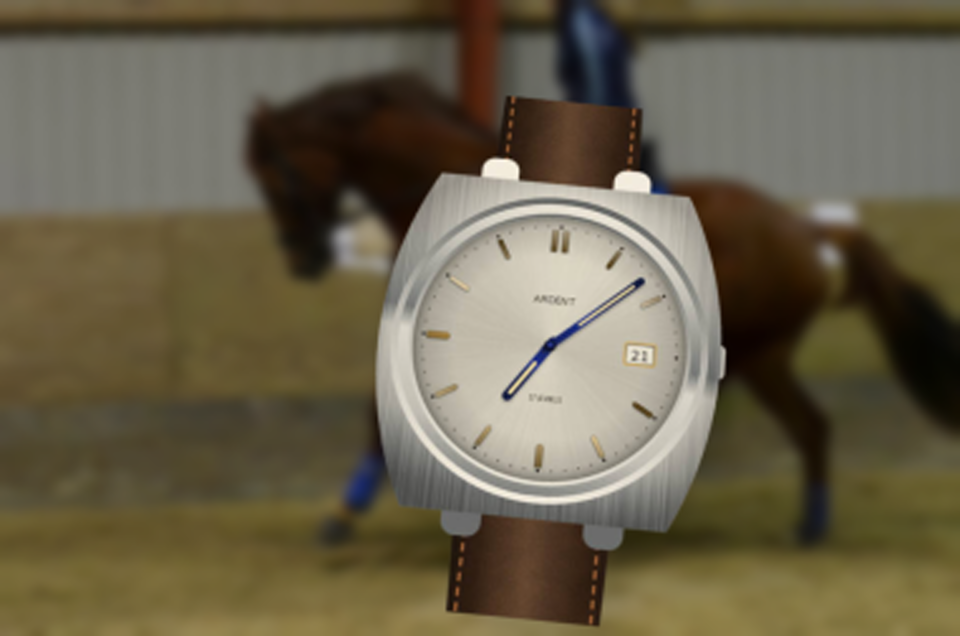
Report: **7:08**
